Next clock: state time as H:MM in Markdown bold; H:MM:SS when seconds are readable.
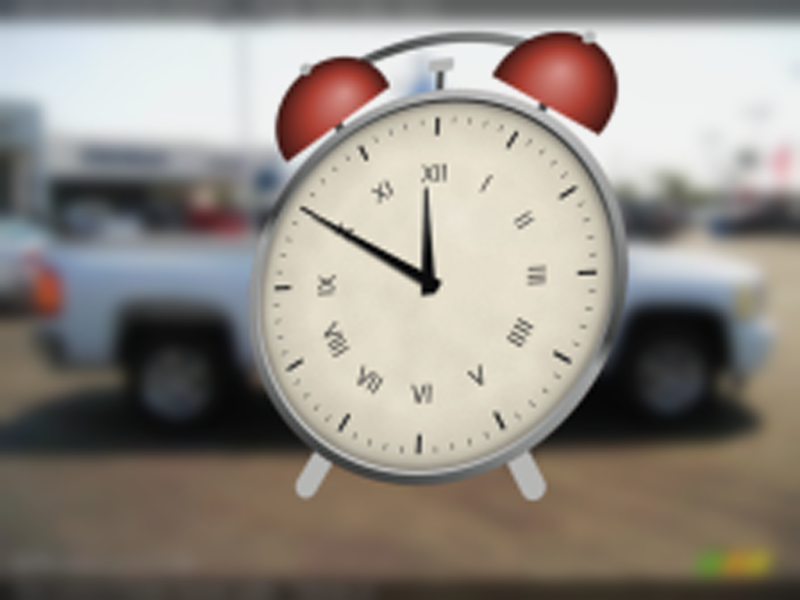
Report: **11:50**
